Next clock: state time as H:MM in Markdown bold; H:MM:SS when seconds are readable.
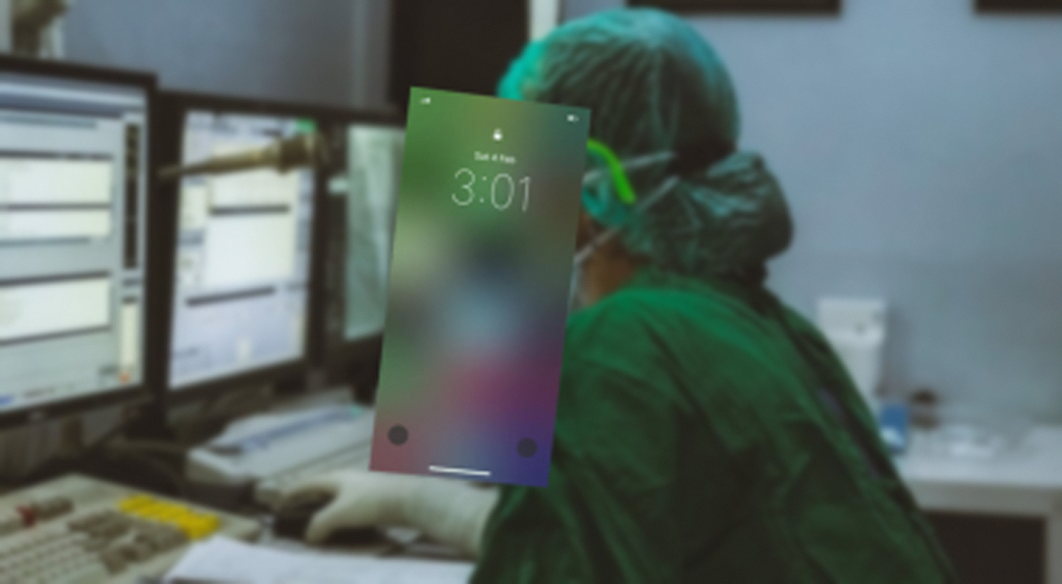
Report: **3:01**
